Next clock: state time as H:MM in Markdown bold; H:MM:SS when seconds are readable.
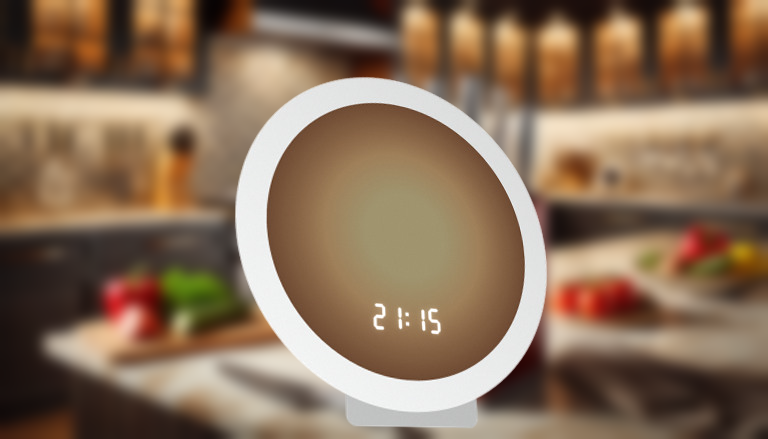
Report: **21:15**
